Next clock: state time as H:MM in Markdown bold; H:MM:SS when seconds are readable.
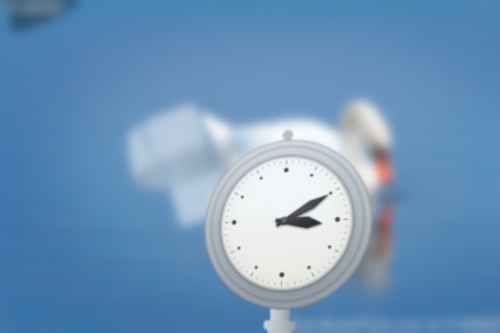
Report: **3:10**
